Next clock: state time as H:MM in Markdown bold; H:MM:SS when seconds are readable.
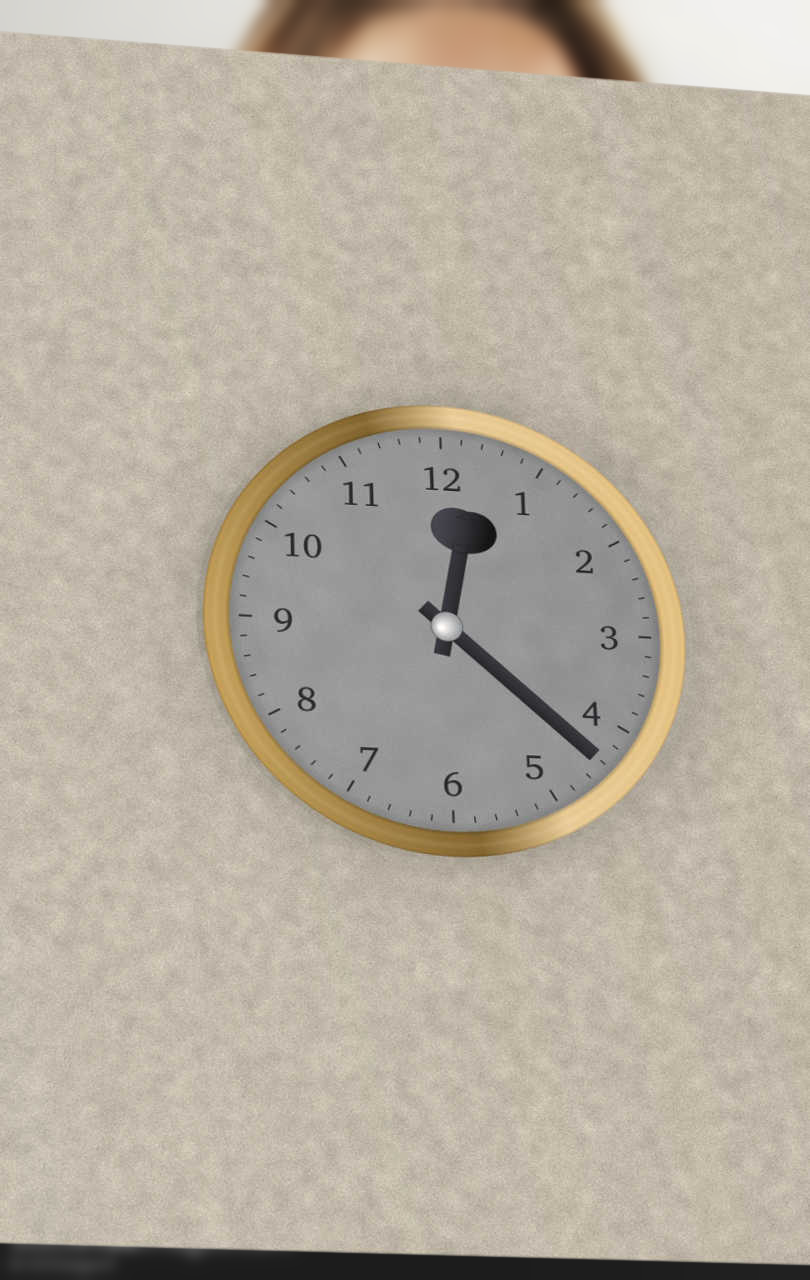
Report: **12:22**
